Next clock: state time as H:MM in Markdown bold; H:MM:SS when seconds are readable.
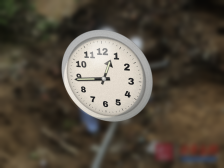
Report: **12:44**
